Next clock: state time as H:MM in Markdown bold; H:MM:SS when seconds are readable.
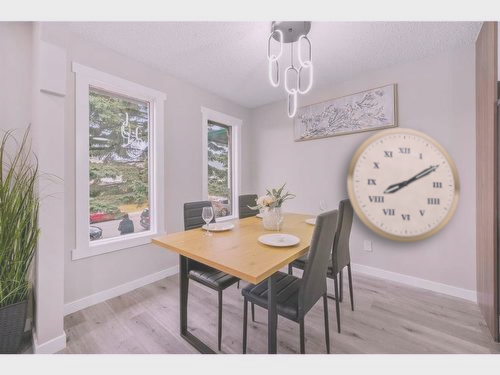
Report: **8:10**
